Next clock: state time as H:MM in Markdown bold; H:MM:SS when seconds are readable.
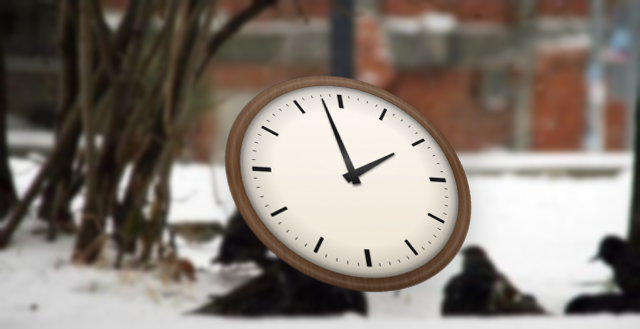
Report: **1:58**
